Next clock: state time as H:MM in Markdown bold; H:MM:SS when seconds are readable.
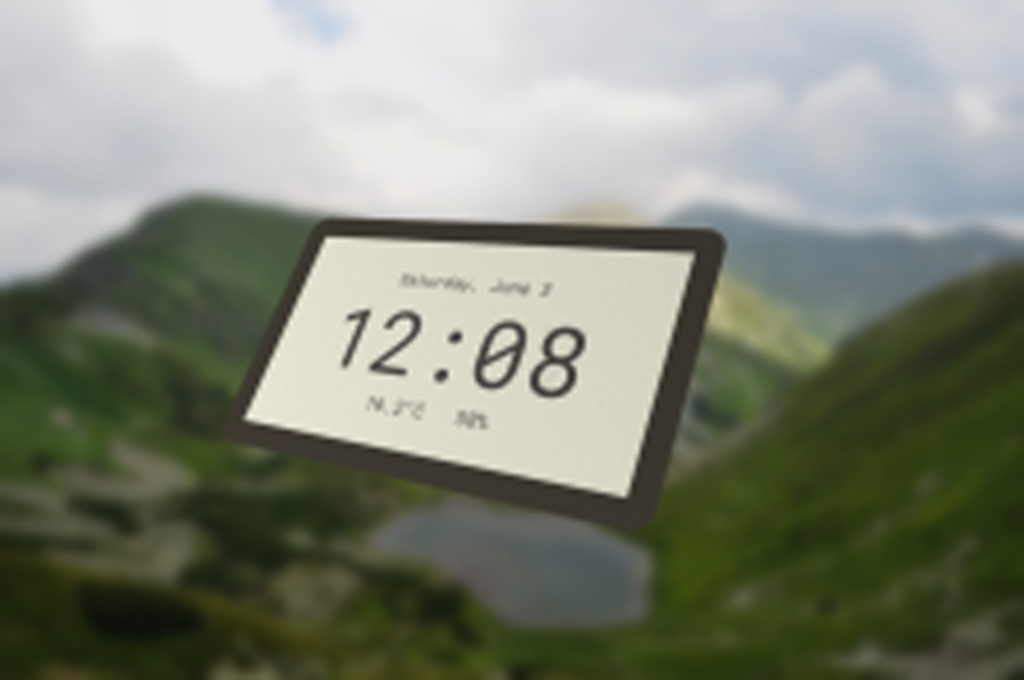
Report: **12:08**
